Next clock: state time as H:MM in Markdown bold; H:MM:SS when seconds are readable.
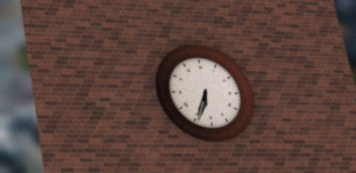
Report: **6:34**
